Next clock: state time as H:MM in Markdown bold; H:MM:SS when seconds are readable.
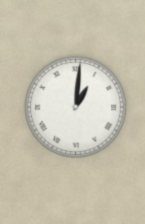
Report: **1:01**
